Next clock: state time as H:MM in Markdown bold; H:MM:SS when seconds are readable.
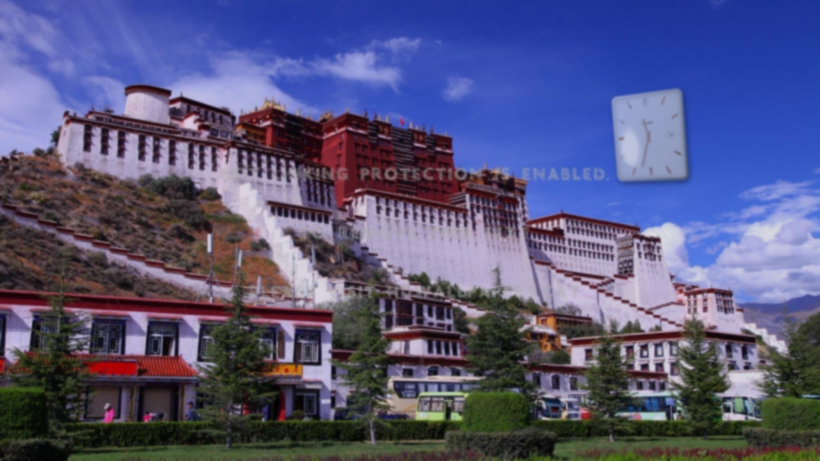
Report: **11:33**
